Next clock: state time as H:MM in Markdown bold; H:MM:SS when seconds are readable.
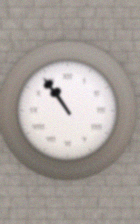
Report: **10:54**
